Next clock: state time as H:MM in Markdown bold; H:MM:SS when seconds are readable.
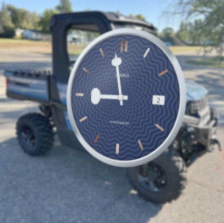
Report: **8:58**
